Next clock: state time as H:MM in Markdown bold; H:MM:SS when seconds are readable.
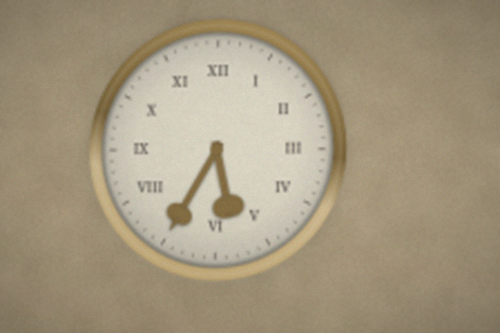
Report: **5:35**
